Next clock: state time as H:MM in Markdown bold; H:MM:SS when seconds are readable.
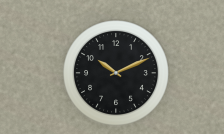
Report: **10:11**
